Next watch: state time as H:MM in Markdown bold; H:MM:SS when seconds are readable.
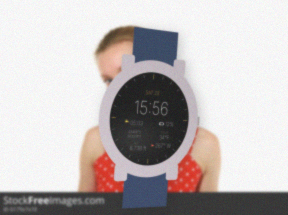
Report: **15:56**
